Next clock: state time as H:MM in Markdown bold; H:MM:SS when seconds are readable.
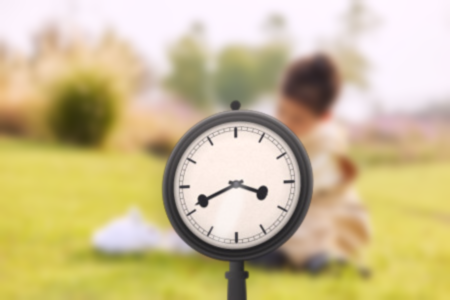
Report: **3:41**
